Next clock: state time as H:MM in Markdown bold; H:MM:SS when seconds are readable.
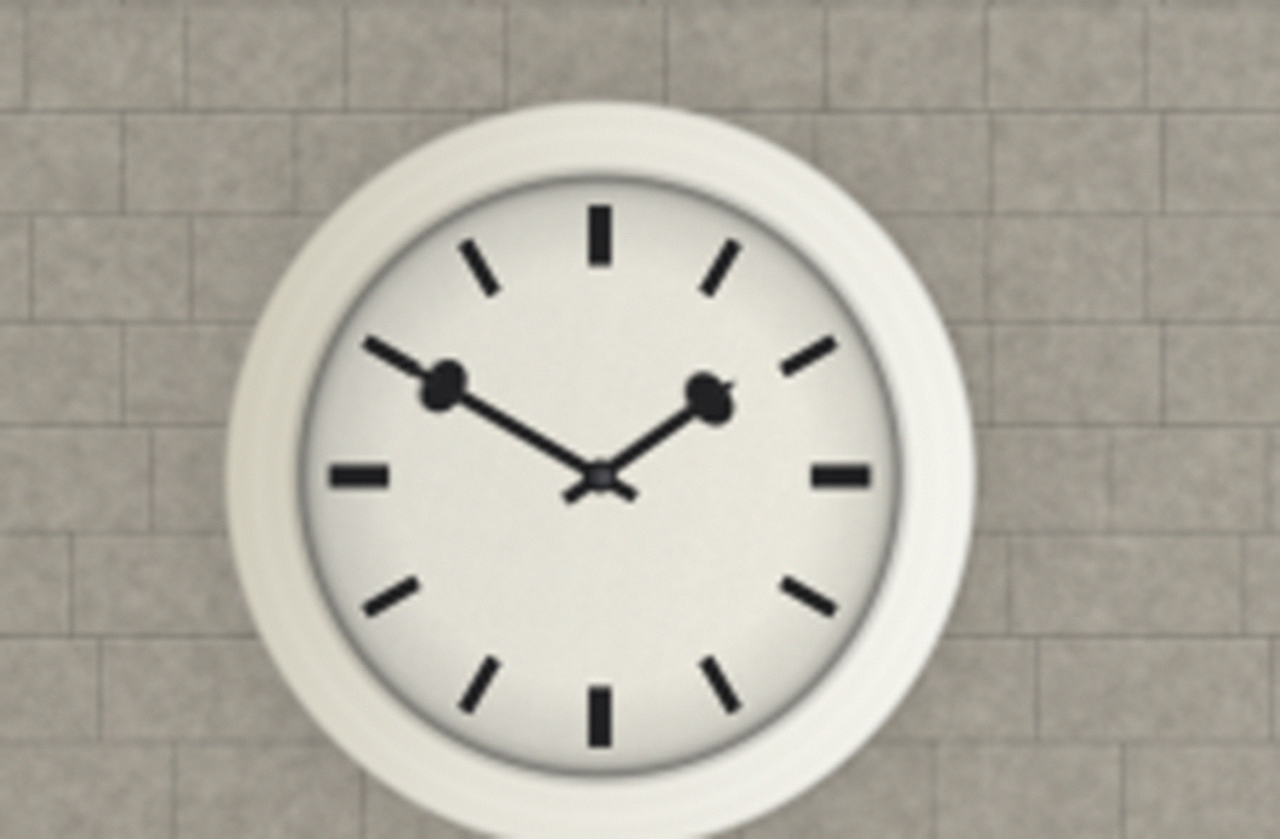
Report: **1:50**
